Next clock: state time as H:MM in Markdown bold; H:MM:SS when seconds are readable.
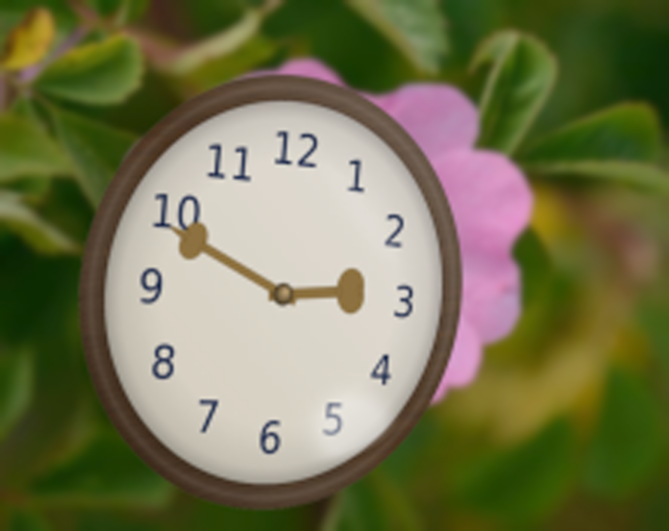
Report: **2:49**
